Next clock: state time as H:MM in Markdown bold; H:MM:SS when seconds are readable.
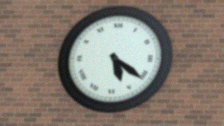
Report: **5:21**
